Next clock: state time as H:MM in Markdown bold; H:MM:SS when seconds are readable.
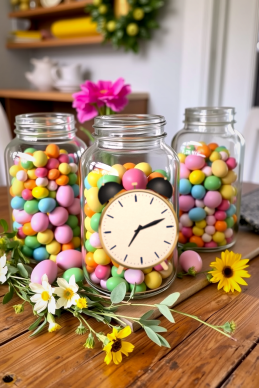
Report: **7:12**
